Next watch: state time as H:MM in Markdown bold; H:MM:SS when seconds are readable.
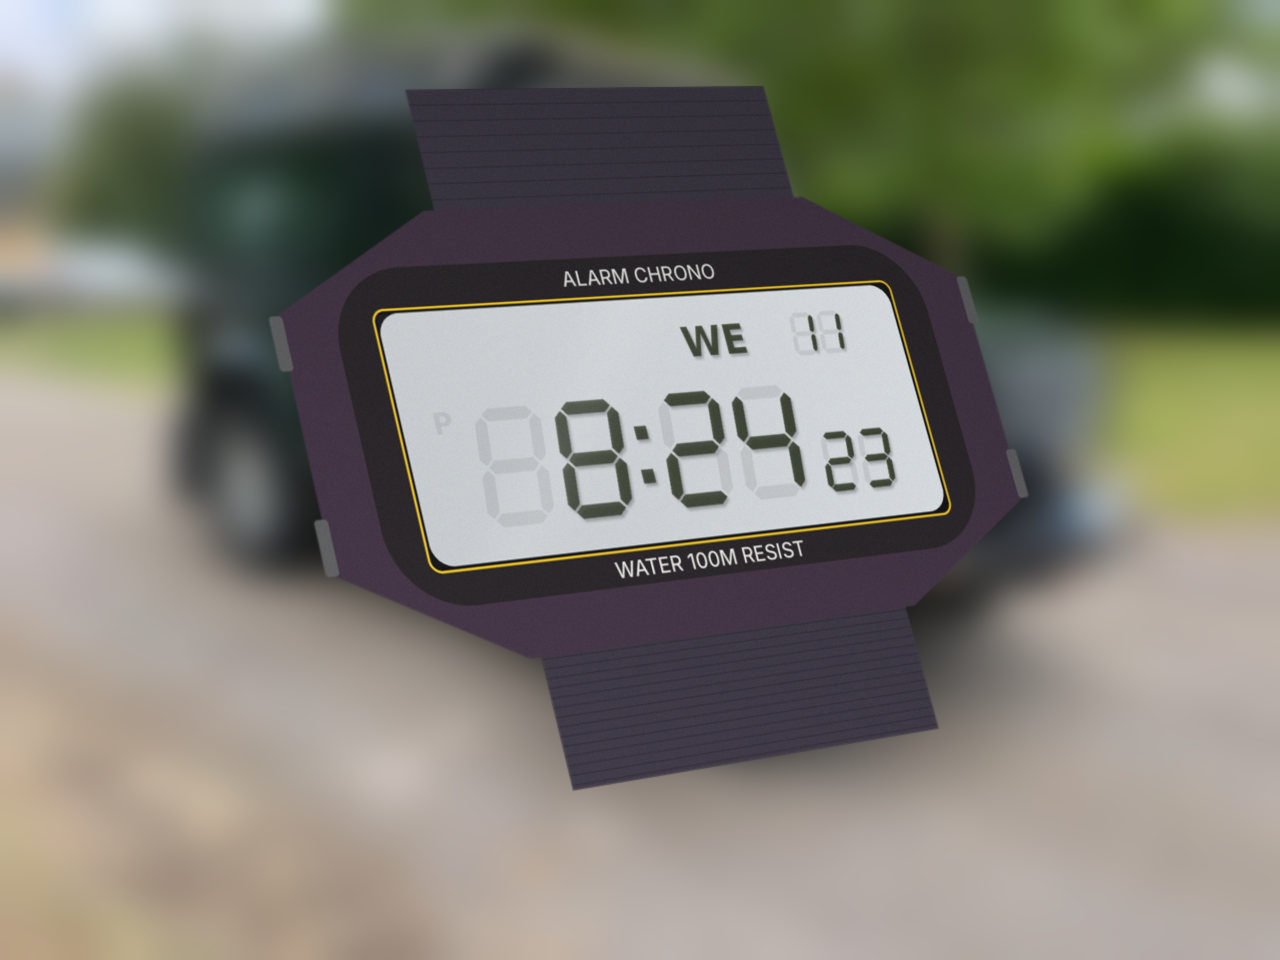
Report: **8:24:23**
